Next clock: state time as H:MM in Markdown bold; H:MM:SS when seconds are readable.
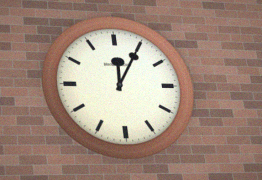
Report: **12:05**
